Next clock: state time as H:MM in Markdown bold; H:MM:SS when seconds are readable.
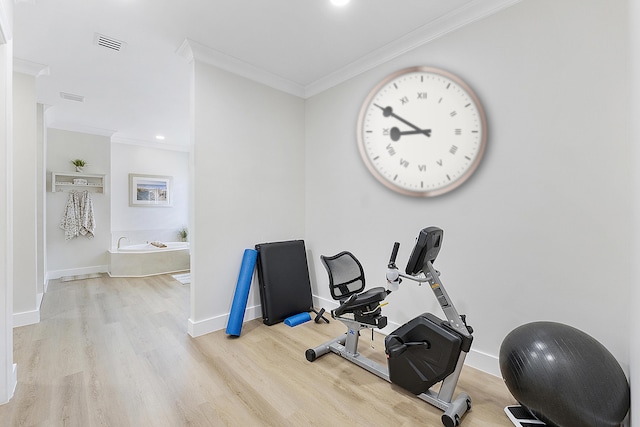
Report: **8:50**
